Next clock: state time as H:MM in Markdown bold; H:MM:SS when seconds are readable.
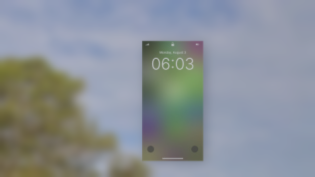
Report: **6:03**
